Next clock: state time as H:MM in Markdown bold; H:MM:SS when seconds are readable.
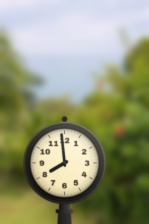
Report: **7:59**
